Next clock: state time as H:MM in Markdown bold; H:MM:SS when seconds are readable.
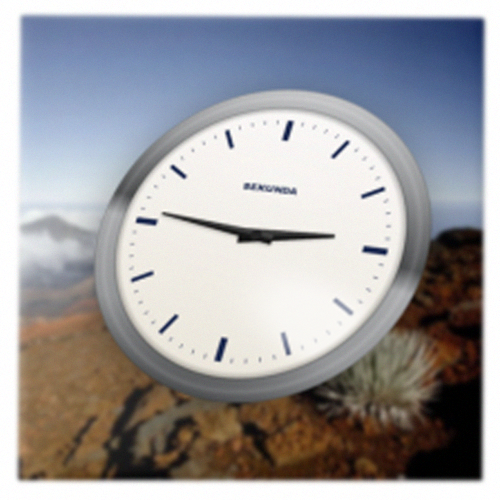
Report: **2:46**
